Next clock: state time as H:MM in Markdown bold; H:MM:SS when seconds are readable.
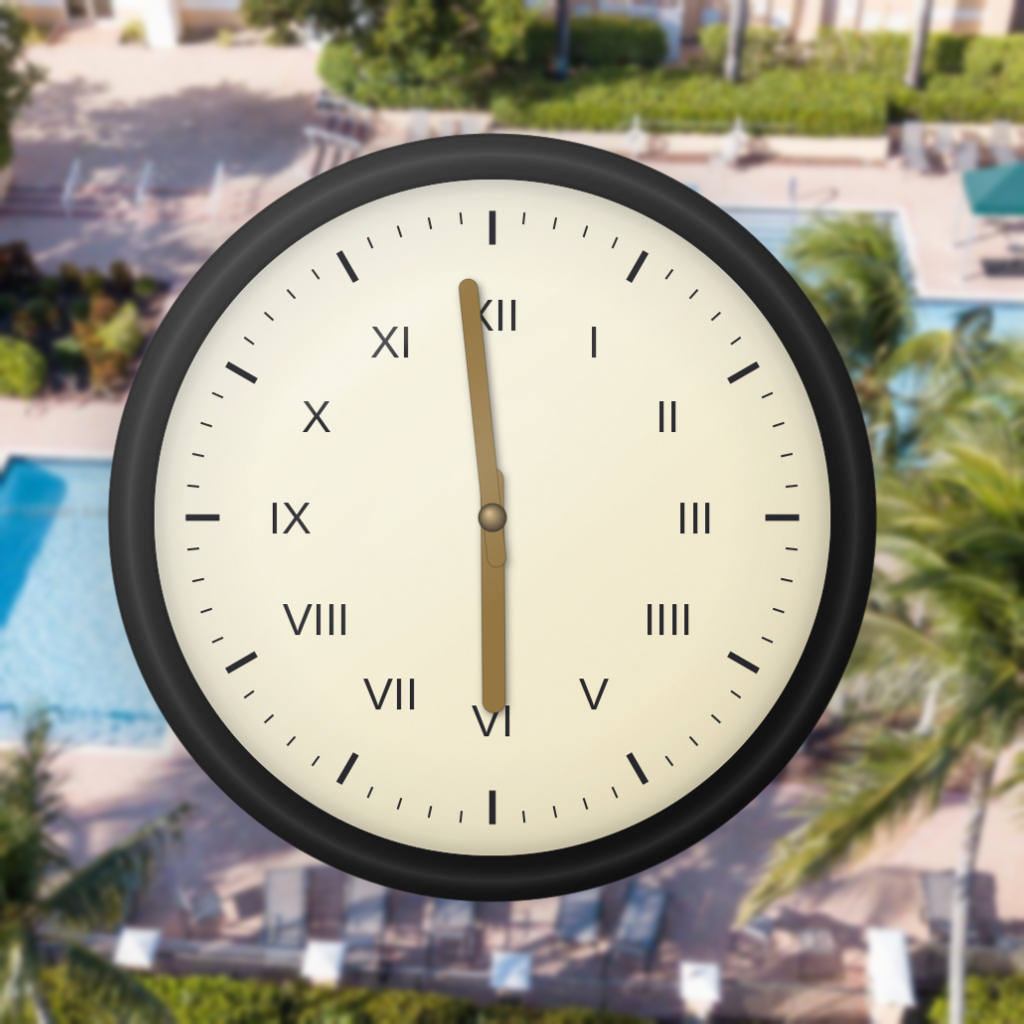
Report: **5:59**
